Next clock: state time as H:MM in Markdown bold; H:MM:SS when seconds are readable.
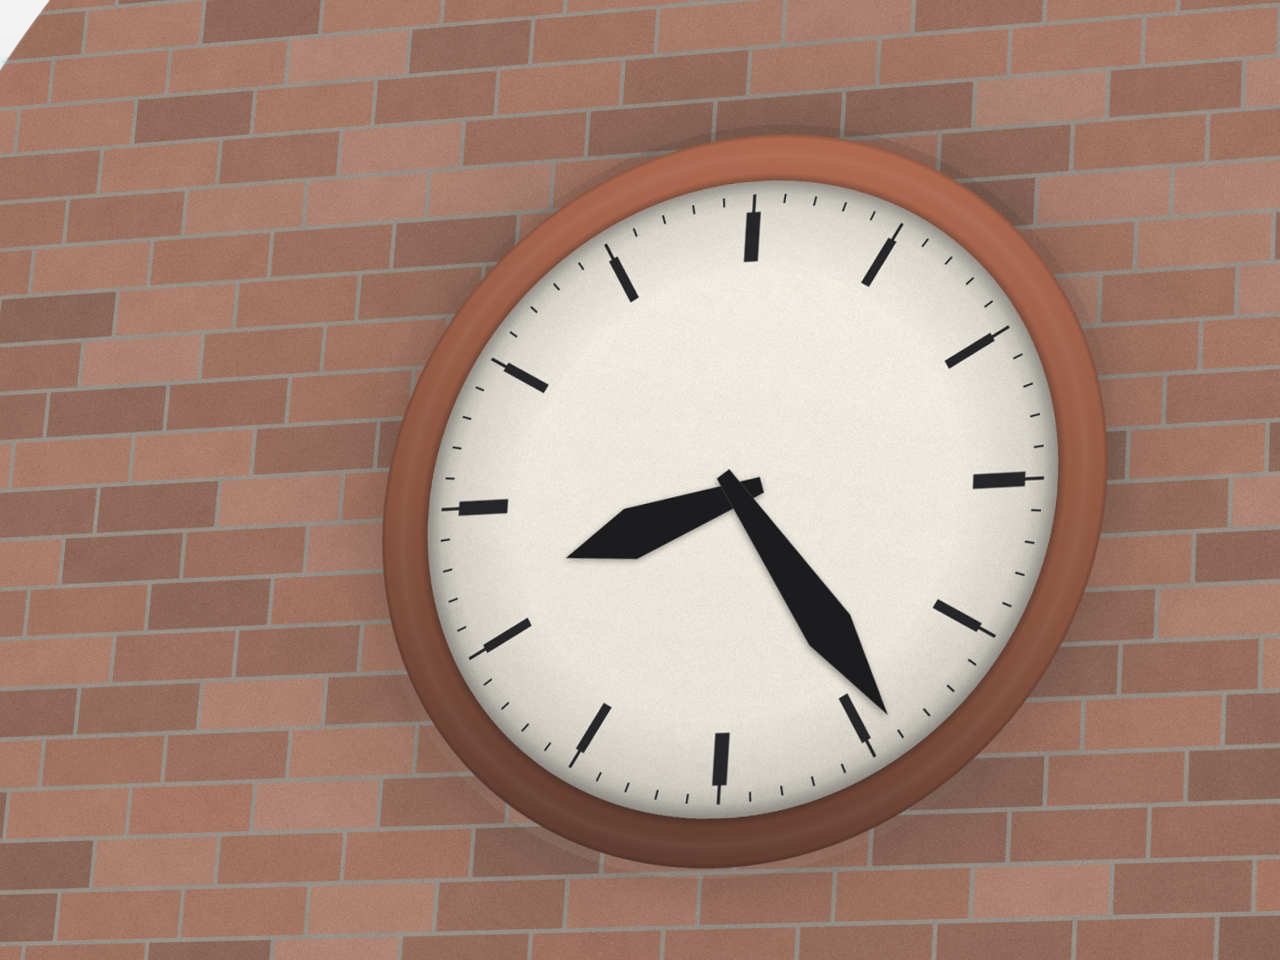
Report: **8:24**
